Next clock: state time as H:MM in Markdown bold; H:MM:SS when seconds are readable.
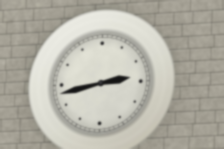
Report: **2:43**
